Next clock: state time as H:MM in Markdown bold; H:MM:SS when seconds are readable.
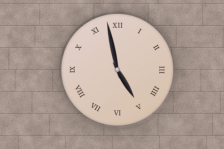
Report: **4:58**
